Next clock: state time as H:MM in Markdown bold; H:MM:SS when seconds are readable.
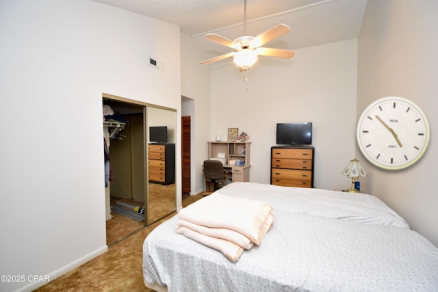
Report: **4:52**
